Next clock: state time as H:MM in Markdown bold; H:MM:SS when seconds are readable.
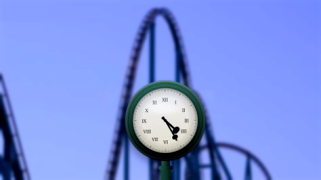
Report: **4:25**
